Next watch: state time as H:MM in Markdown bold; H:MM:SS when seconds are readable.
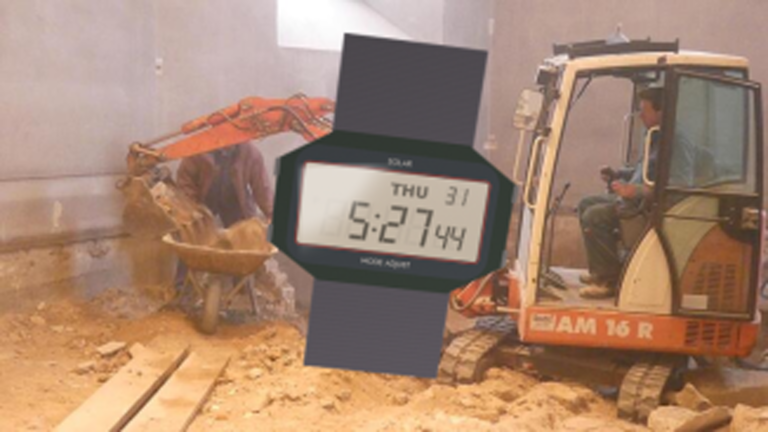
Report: **5:27:44**
